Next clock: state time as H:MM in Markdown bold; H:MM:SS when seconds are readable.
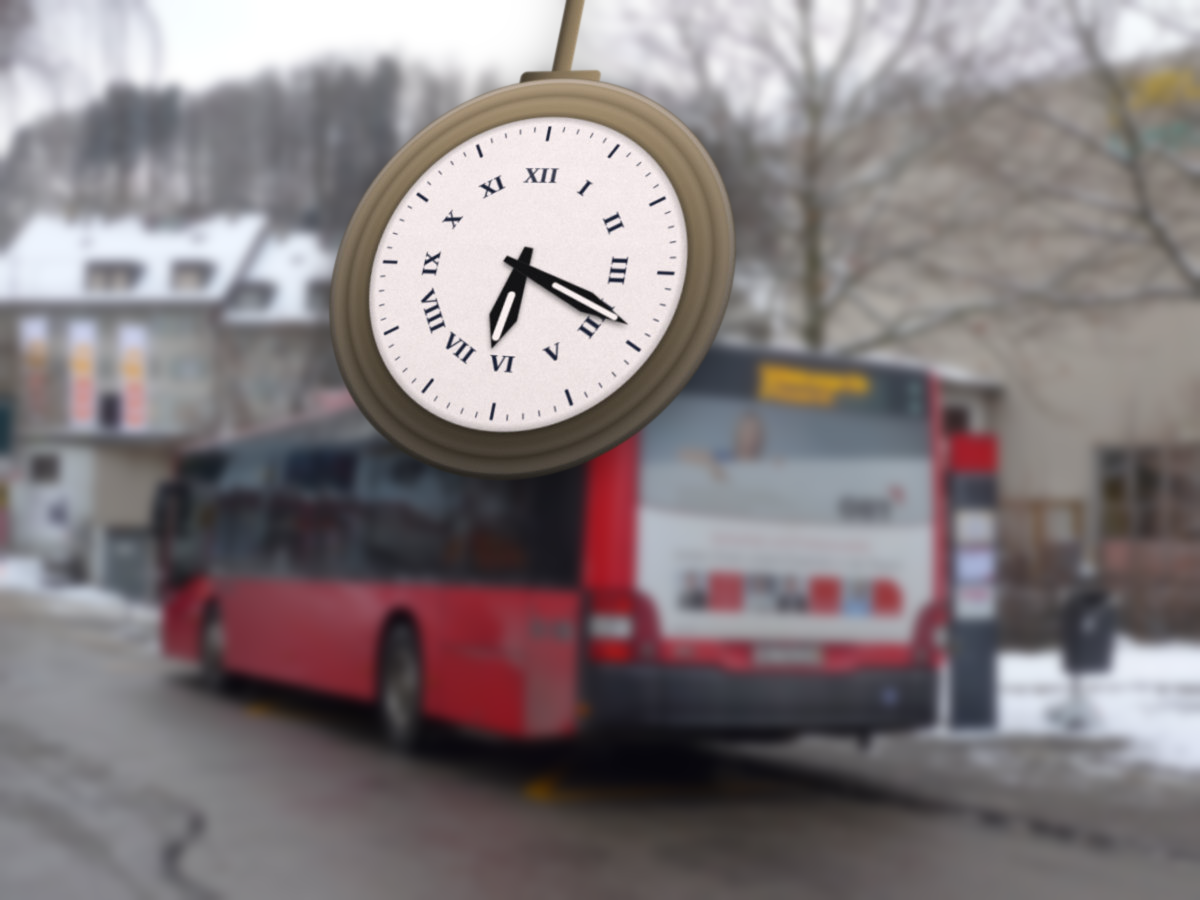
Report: **6:19**
